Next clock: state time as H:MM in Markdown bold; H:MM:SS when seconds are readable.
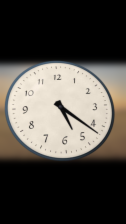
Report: **5:22**
